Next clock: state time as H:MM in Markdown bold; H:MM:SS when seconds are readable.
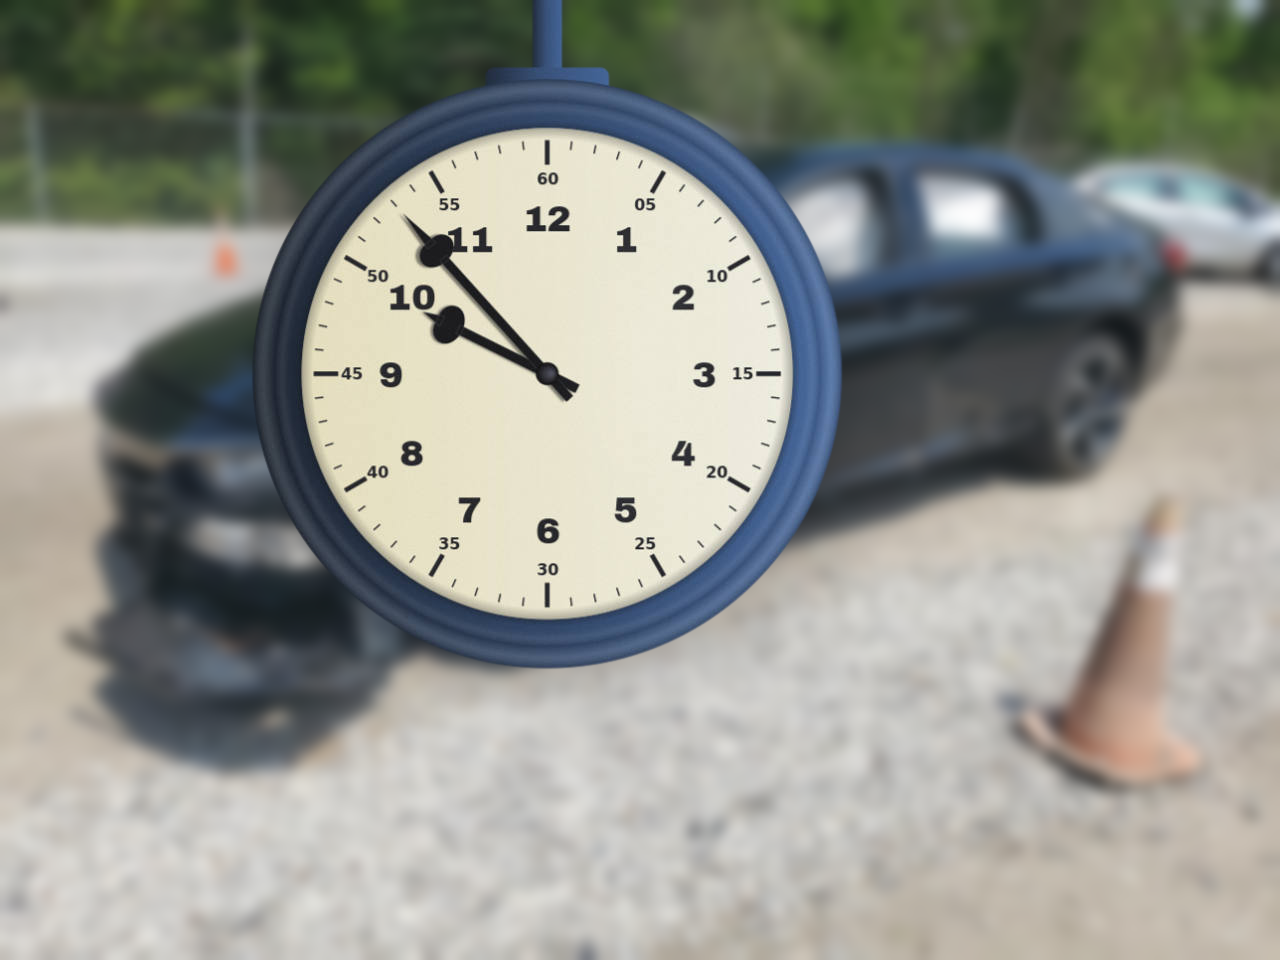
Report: **9:53**
